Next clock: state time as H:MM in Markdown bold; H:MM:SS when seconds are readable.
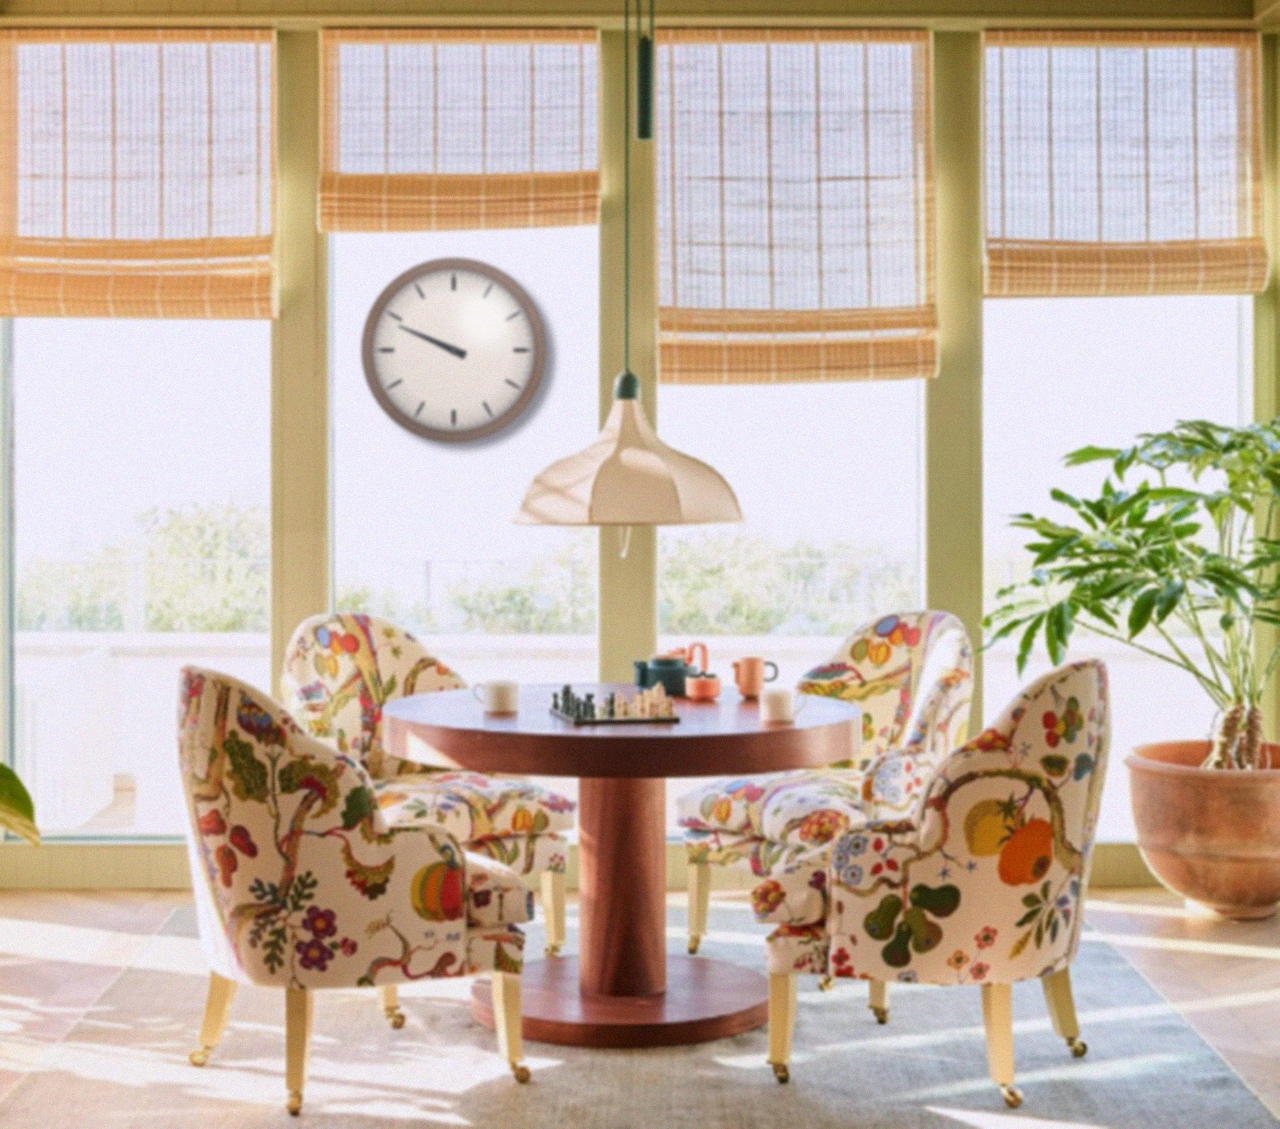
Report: **9:49**
